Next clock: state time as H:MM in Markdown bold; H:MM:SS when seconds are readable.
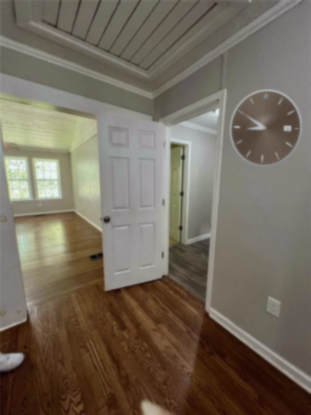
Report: **8:50**
